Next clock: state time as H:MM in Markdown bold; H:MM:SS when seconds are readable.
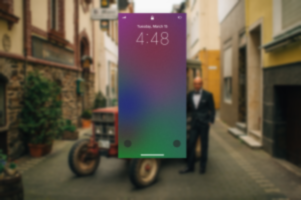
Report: **4:48**
